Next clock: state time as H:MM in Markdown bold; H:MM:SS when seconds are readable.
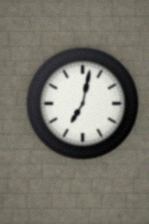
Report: **7:02**
